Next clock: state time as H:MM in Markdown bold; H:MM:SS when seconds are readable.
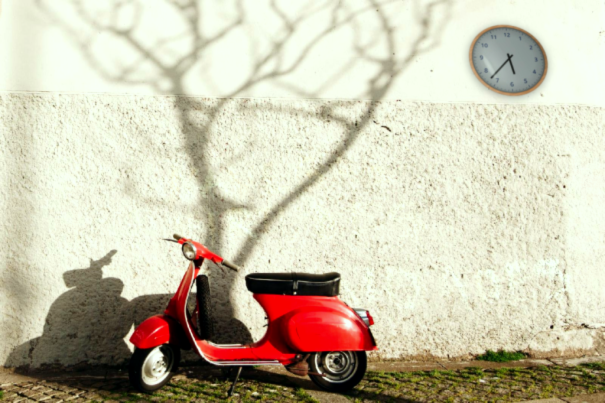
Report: **5:37**
